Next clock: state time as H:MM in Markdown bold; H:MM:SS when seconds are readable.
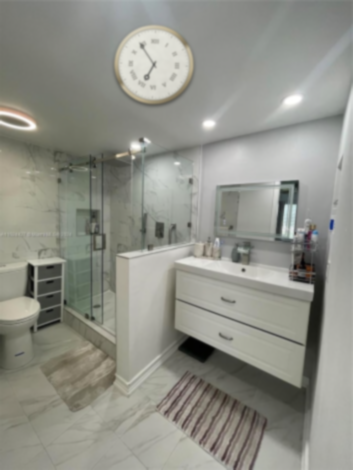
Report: **6:54**
